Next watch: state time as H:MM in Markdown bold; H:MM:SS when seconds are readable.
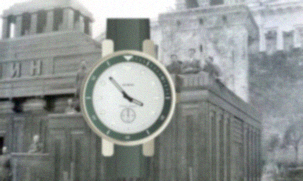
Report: **3:53**
